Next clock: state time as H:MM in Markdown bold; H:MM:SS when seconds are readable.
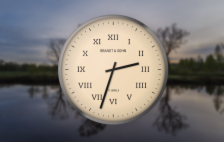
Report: **2:33**
